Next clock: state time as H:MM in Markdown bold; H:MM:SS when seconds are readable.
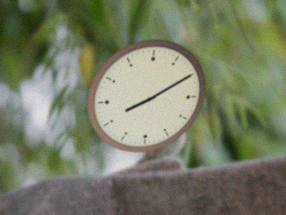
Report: **8:10**
